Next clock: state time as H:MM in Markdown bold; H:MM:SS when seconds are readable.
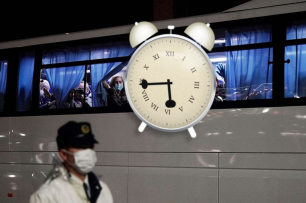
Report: **5:44**
